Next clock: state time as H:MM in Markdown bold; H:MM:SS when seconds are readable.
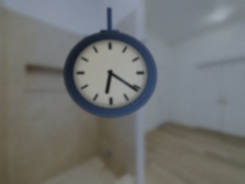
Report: **6:21**
